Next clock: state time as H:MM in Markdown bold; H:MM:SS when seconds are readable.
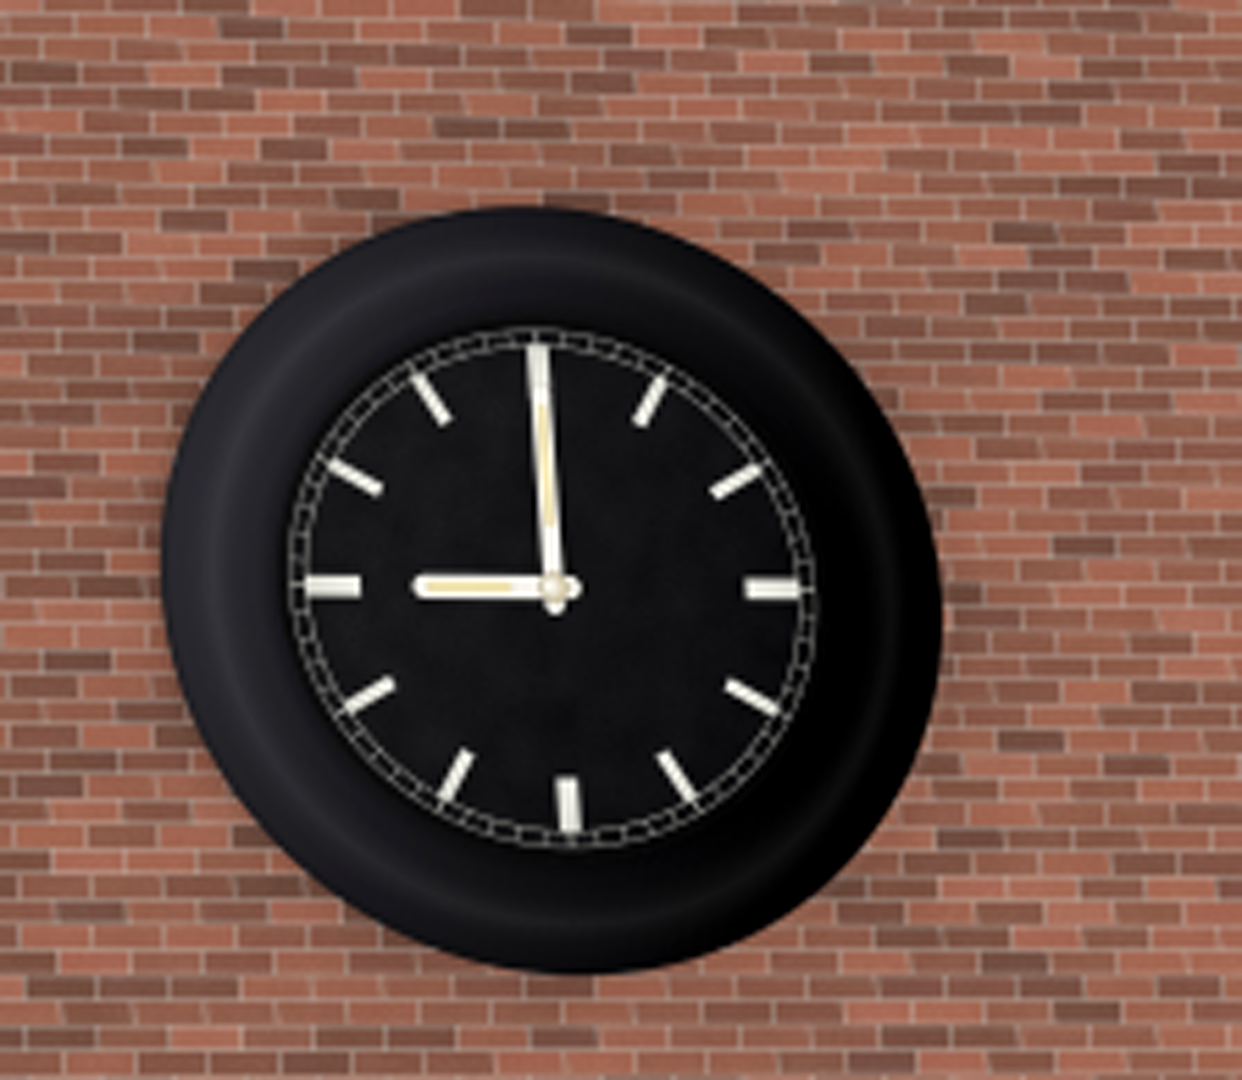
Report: **9:00**
